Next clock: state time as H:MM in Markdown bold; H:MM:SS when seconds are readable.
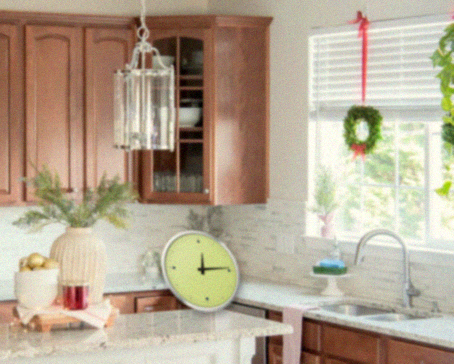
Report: **12:14**
